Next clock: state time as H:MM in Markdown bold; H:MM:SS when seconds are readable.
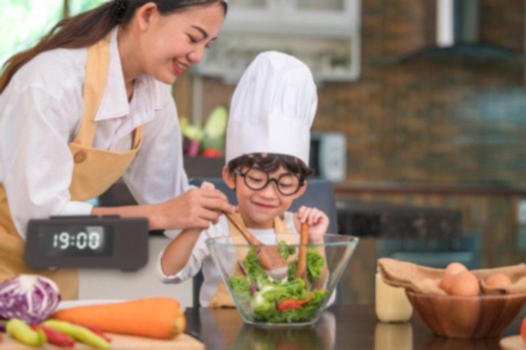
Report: **19:00**
